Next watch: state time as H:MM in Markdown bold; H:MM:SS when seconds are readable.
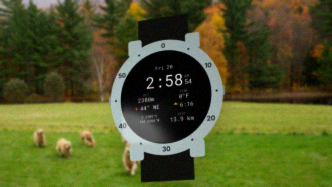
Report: **2:58**
